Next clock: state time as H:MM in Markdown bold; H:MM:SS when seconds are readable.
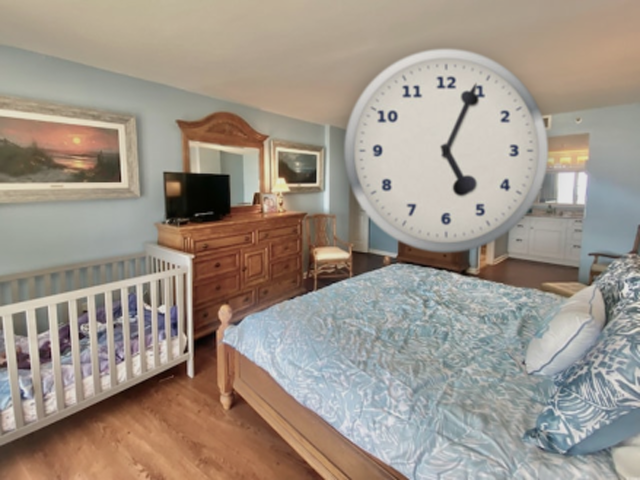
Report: **5:04**
